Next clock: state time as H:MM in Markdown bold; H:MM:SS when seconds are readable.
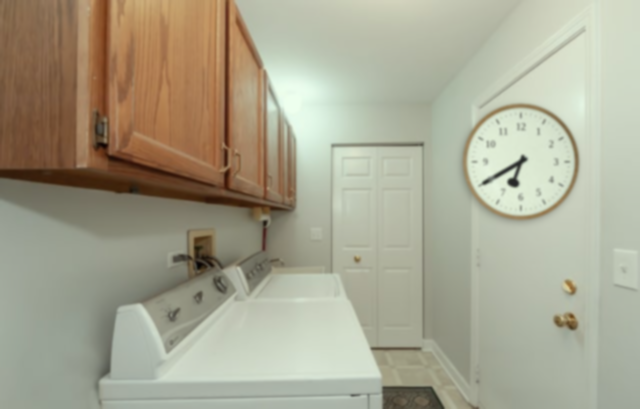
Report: **6:40**
